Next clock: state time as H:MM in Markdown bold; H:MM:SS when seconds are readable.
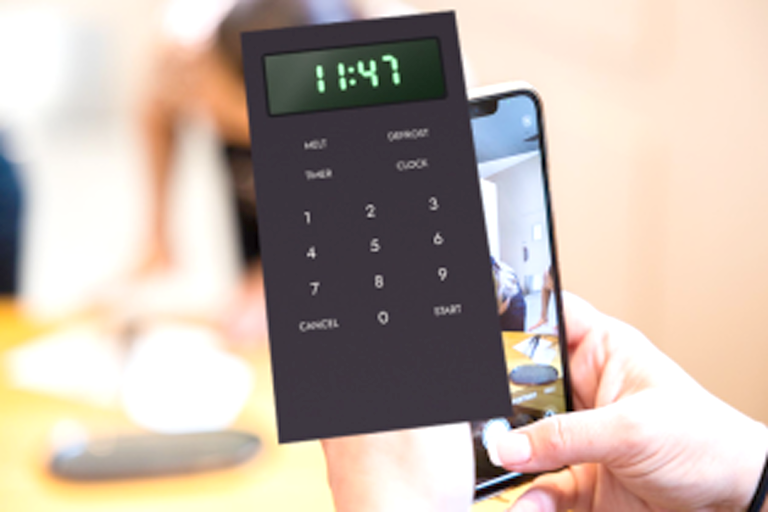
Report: **11:47**
